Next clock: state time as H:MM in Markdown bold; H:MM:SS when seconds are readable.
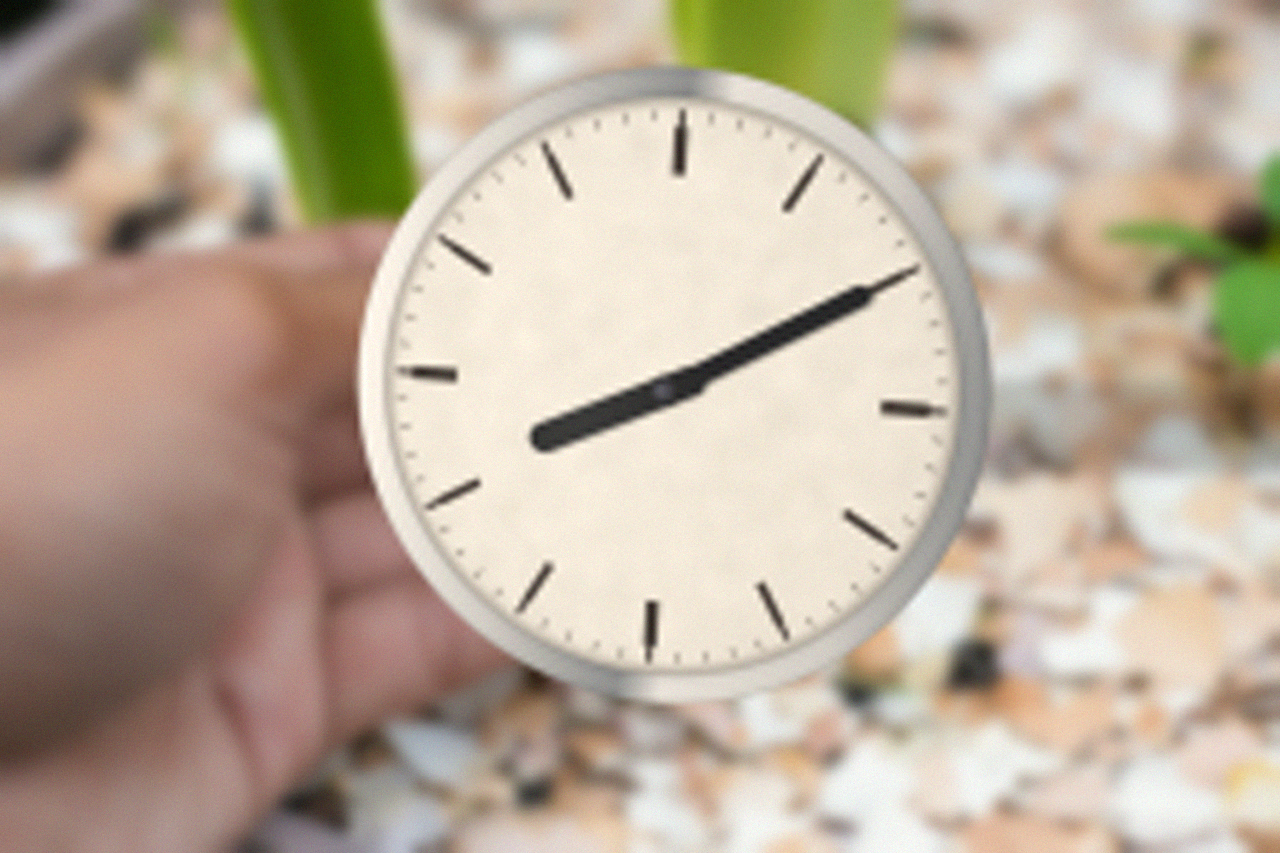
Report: **8:10**
